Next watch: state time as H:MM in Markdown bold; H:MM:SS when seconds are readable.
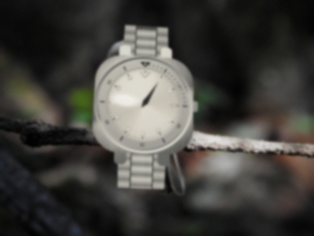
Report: **1:05**
